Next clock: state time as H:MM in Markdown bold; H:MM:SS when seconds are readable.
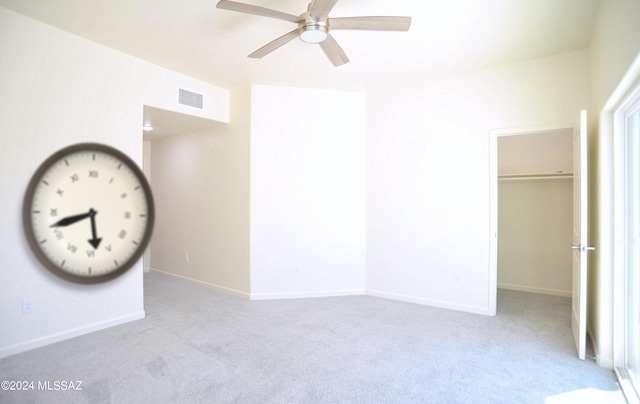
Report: **5:42**
